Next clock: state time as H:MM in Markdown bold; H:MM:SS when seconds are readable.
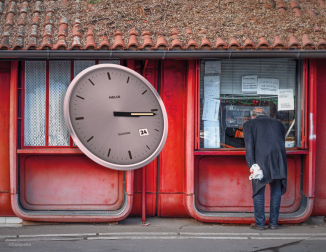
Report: **3:16**
